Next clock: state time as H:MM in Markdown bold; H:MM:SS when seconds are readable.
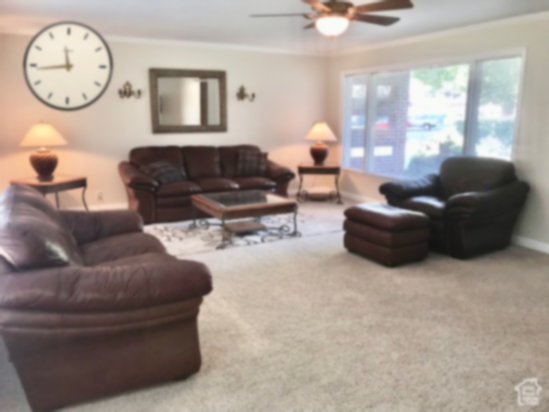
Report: **11:44**
